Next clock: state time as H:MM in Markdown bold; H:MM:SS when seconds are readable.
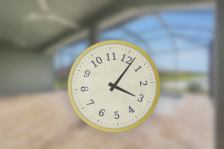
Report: **3:02**
